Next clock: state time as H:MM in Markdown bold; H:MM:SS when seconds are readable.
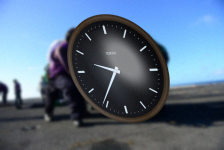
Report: **9:36**
